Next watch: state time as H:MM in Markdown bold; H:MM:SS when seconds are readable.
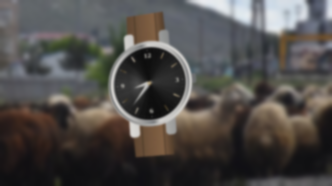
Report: **8:37**
